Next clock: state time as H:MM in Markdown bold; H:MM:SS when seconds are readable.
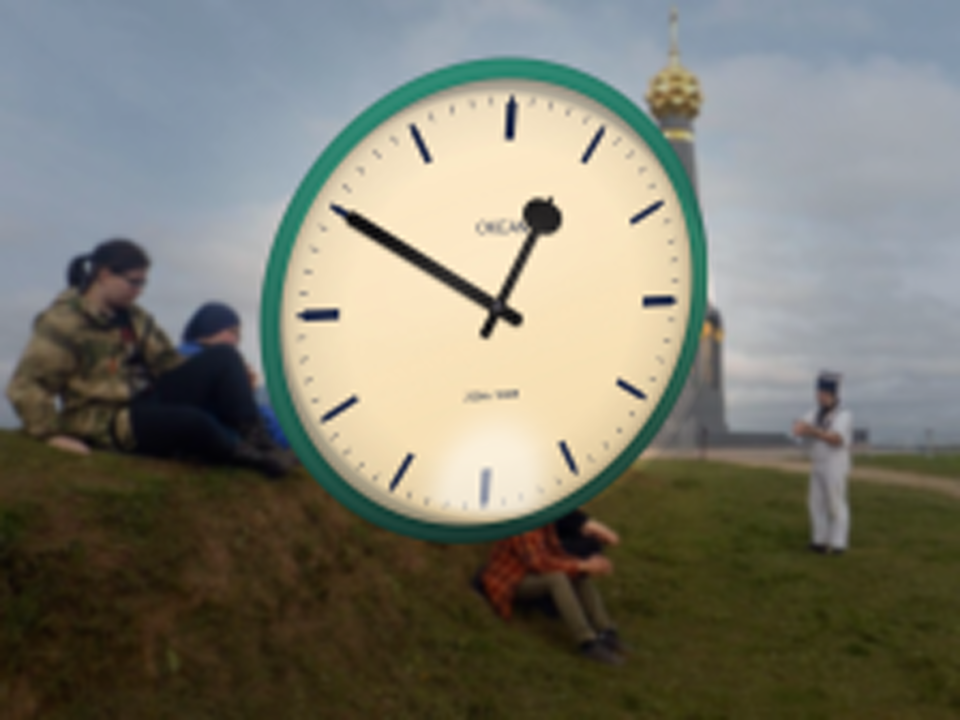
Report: **12:50**
